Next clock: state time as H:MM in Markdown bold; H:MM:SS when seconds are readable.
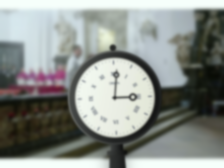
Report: **3:01**
